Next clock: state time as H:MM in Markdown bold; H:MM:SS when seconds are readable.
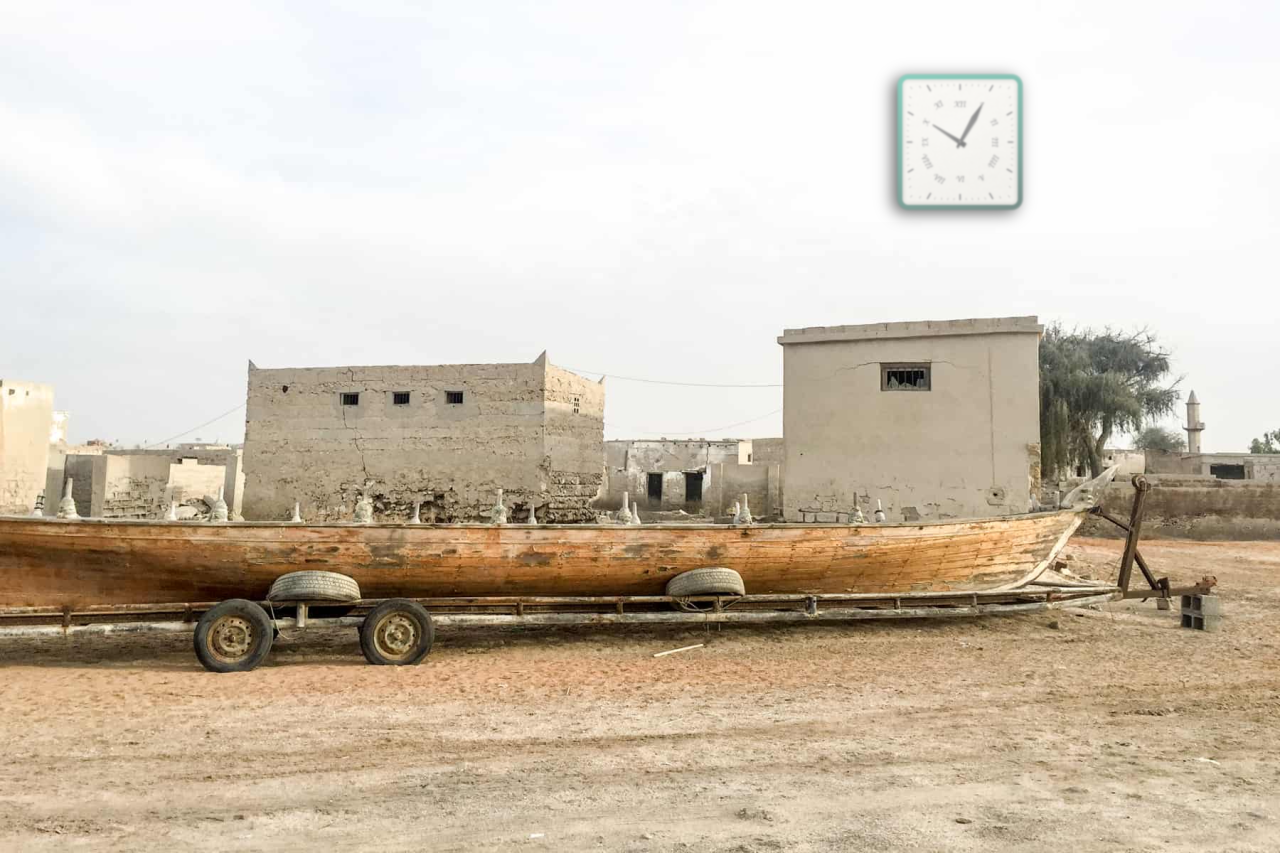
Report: **10:05**
